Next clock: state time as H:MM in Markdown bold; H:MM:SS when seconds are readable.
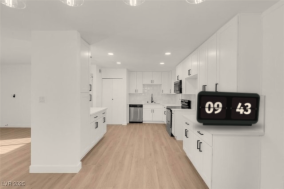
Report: **9:43**
